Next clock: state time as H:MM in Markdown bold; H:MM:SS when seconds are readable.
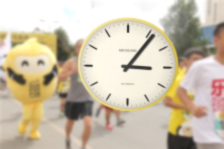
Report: **3:06**
